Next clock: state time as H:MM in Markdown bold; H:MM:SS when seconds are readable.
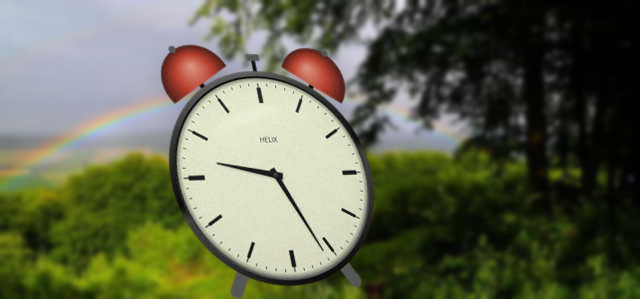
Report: **9:26**
